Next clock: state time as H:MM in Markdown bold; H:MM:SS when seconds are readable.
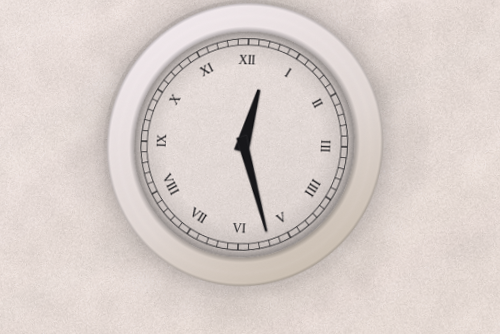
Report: **12:27**
